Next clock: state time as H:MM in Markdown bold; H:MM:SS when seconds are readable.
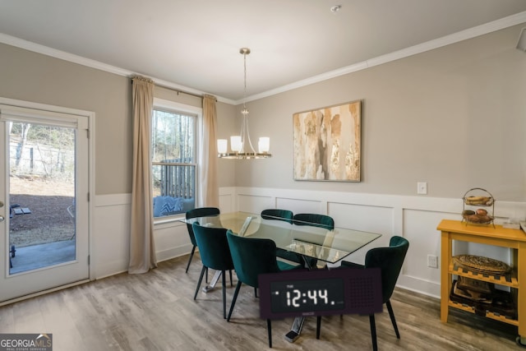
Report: **12:44**
